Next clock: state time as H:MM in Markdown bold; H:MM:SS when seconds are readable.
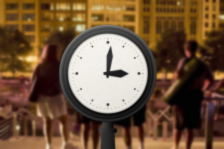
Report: **3:01**
